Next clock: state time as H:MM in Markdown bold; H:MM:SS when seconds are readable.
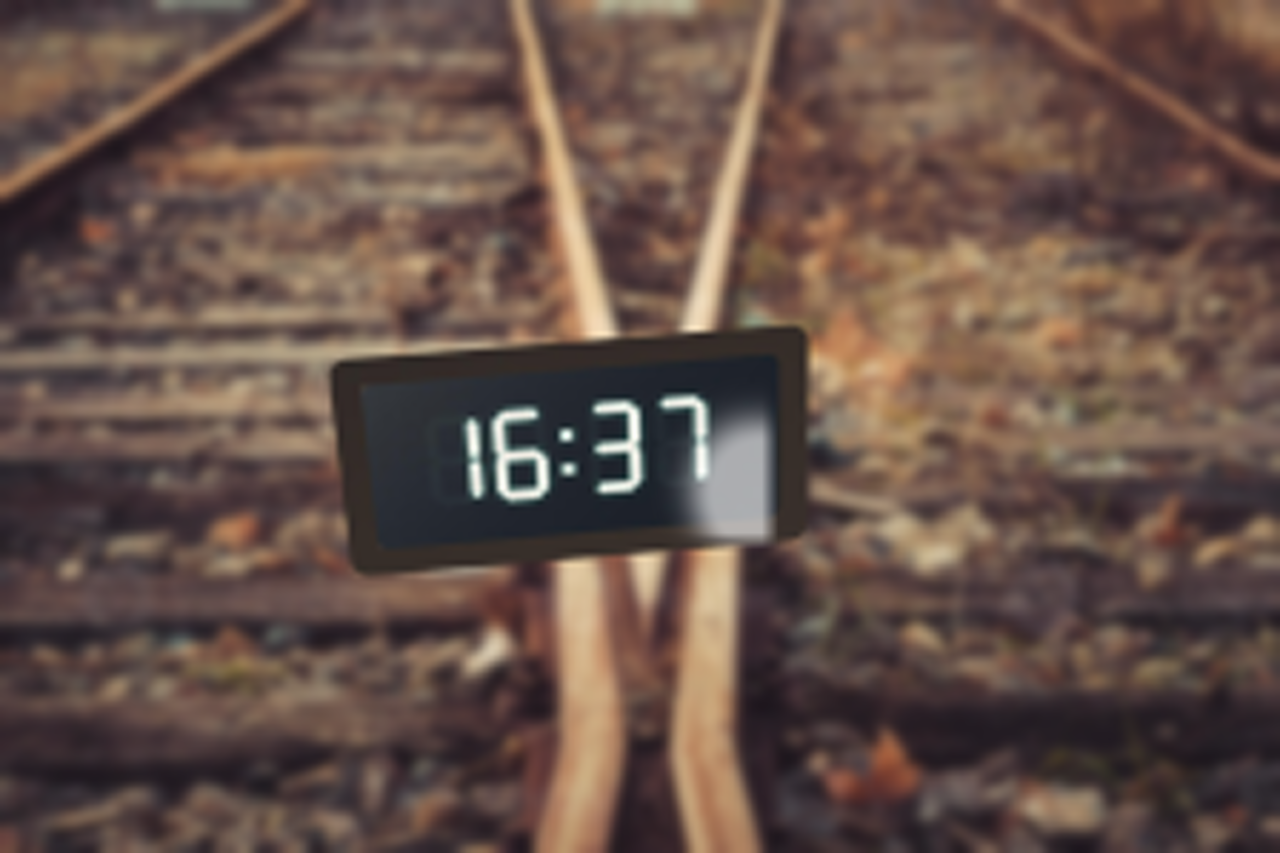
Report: **16:37**
